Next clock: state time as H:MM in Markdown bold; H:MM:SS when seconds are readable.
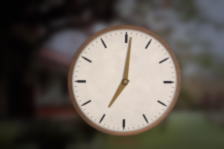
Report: **7:01**
